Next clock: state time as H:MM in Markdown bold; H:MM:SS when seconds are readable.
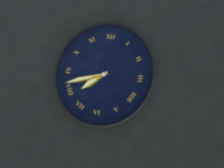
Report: **7:42**
